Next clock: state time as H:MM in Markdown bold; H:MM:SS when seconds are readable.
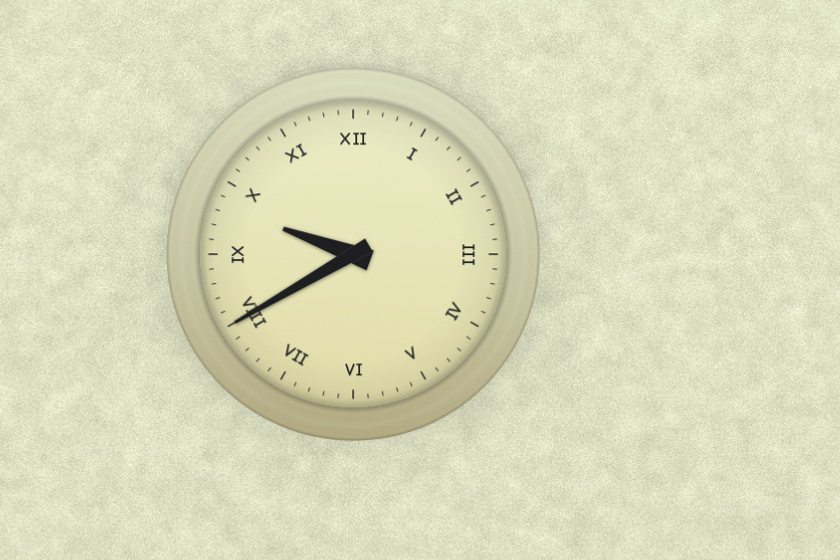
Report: **9:40**
